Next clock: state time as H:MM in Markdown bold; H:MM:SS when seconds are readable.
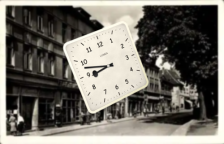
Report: **8:48**
